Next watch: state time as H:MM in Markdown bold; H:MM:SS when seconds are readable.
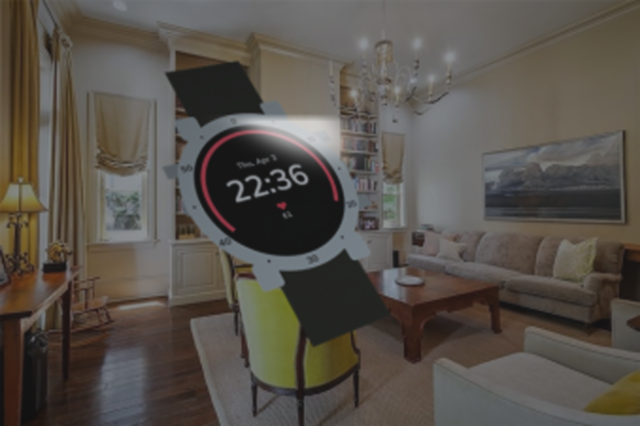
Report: **22:36**
